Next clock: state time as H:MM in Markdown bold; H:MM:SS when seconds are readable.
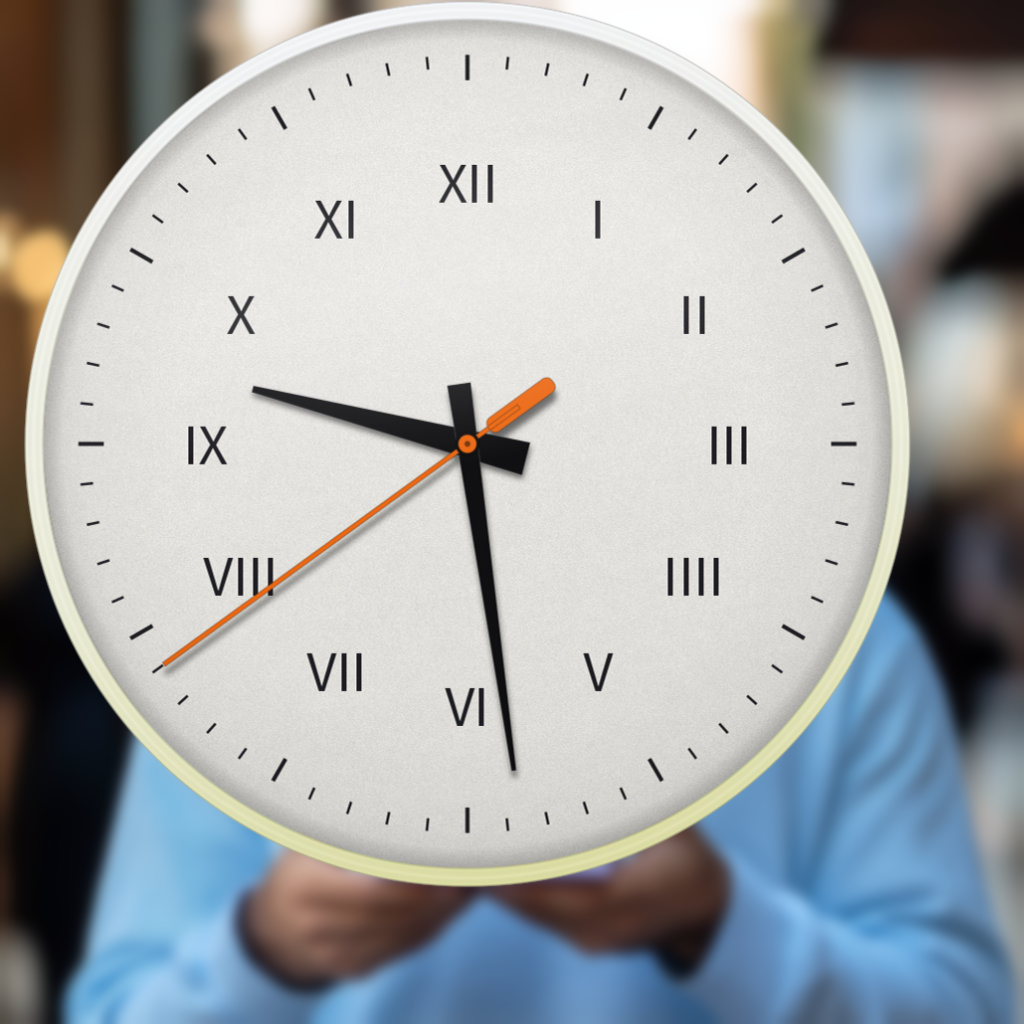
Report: **9:28:39**
